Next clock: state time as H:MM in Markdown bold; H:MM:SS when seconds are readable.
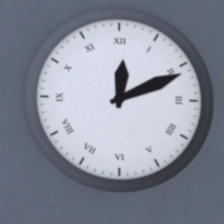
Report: **12:11**
